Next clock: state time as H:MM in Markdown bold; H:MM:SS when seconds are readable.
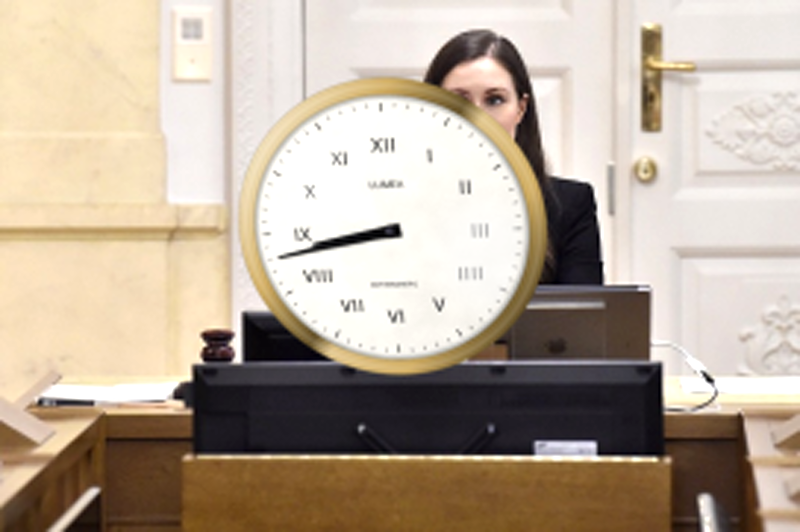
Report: **8:43**
